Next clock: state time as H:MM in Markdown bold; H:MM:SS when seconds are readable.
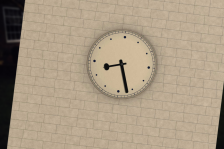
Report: **8:27**
